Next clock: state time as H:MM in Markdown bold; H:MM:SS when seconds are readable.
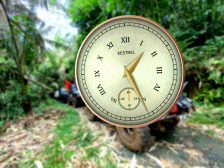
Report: **1:26**
